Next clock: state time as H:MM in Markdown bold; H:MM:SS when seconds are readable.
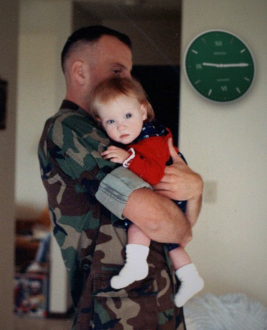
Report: **9:15**
